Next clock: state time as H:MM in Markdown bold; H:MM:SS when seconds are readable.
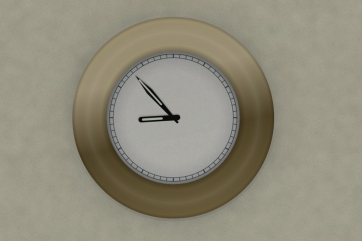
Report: **8:53**
